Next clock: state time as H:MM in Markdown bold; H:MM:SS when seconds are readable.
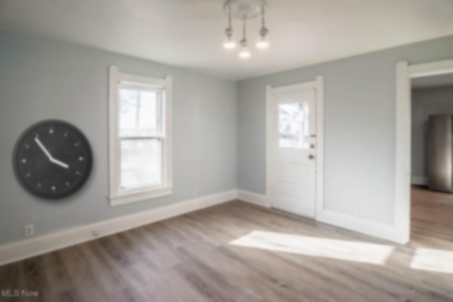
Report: **3:54**
